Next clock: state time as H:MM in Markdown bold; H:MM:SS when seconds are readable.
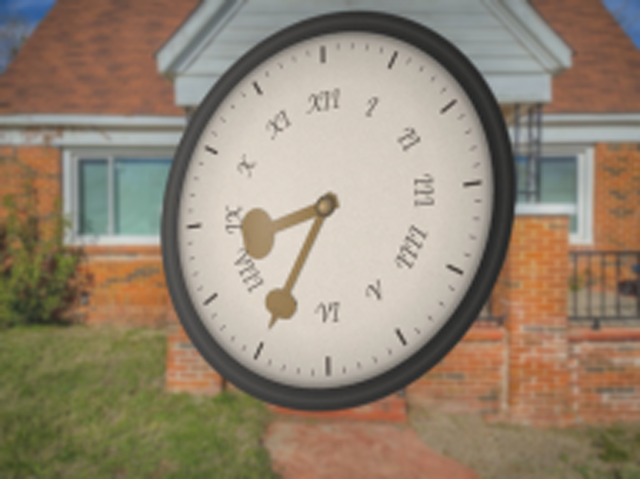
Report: **8:35**
